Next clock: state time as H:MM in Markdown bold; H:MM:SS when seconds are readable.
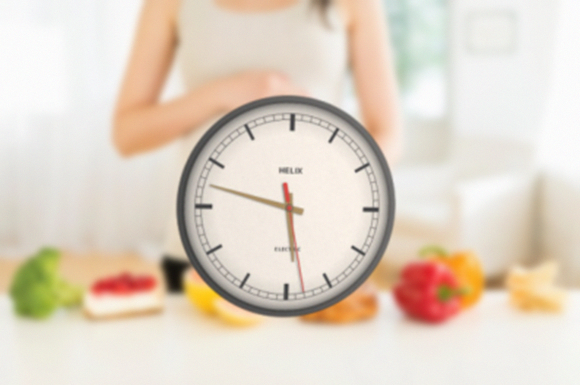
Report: **5:47:28**
